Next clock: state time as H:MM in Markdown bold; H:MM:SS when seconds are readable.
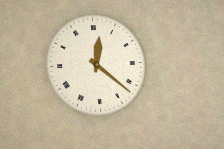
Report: **12:22**
